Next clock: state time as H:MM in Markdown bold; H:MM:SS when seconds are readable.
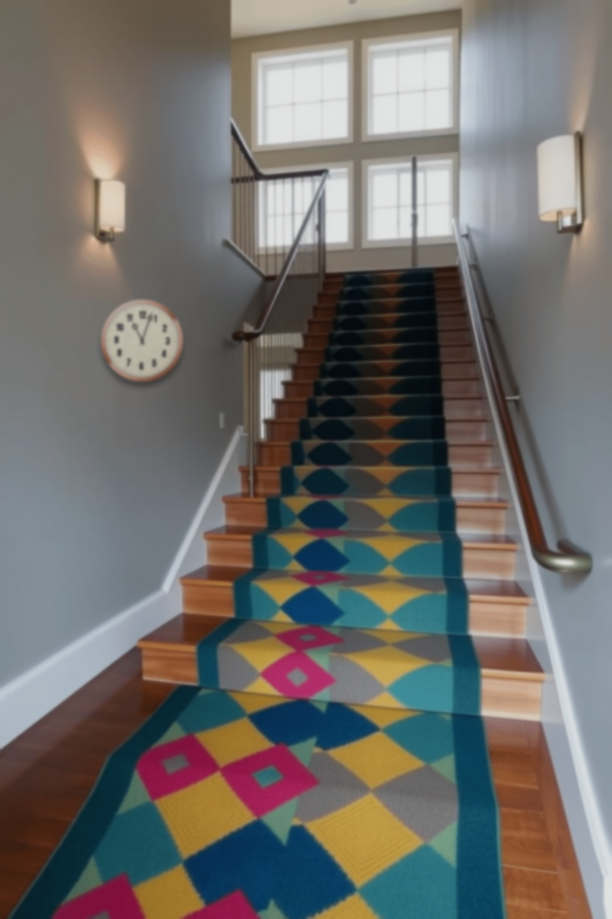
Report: **11:03**
